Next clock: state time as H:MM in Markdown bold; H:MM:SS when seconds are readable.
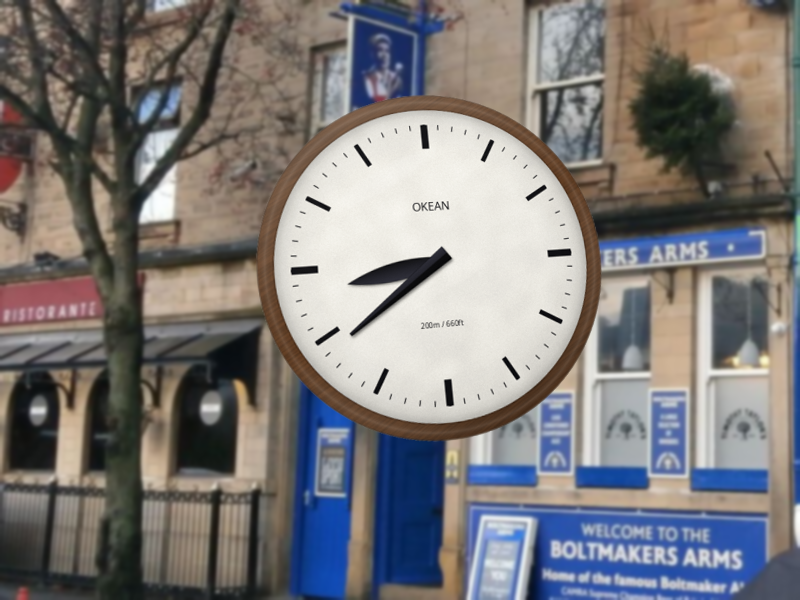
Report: **8:39**
